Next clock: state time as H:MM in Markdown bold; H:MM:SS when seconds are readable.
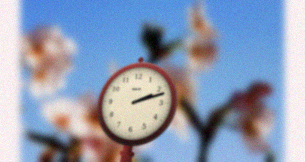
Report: **2:12**
